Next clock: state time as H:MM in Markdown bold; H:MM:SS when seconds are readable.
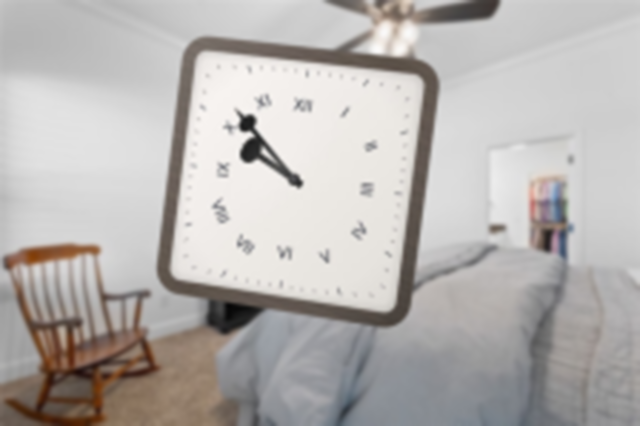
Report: **9:52**
